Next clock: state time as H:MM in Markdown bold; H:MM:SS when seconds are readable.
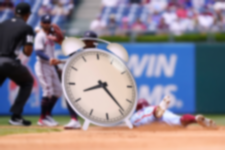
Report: **8:24**
